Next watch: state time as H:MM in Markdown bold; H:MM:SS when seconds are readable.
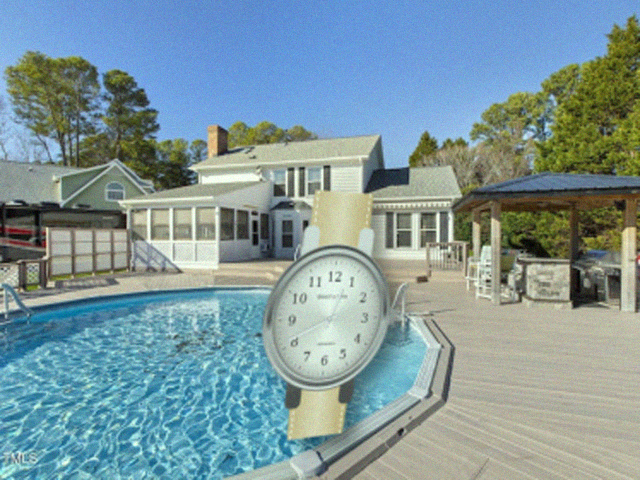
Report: **12:41**
